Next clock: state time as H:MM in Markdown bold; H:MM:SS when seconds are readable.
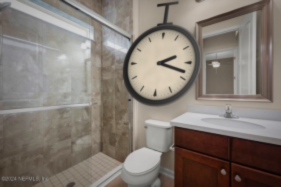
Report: **2:18**
